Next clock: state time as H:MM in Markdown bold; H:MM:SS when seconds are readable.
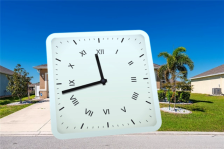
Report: **11:43**
